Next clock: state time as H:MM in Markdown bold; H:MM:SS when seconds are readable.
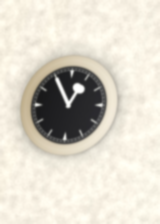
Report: **12:55**
